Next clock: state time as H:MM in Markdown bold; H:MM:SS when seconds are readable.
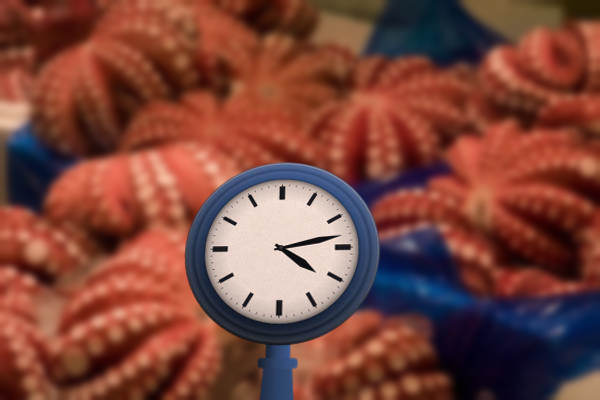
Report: **4:13**
